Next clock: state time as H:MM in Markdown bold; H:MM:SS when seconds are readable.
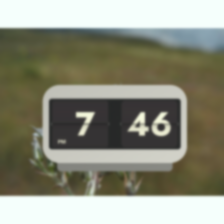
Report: **7:46**
